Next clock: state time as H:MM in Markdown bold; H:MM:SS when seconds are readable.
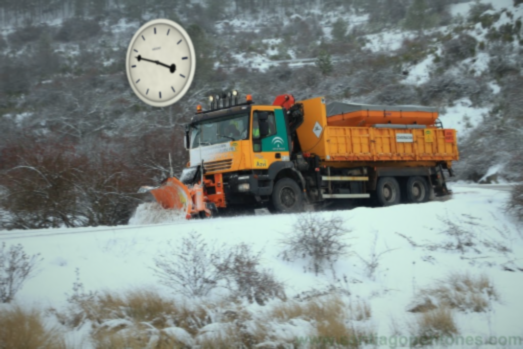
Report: **3:48**
